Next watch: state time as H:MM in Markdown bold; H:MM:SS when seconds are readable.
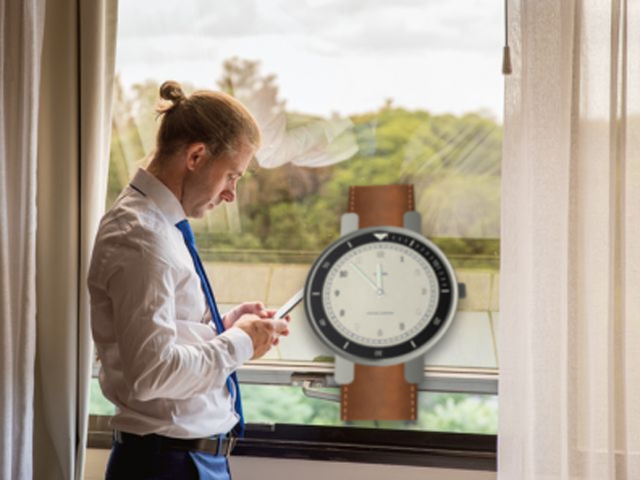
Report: **11:53**
